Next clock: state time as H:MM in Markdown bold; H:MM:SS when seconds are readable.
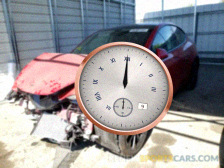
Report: **12:00**
